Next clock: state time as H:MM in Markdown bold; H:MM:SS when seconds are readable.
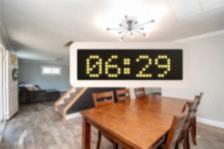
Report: **6:29**
